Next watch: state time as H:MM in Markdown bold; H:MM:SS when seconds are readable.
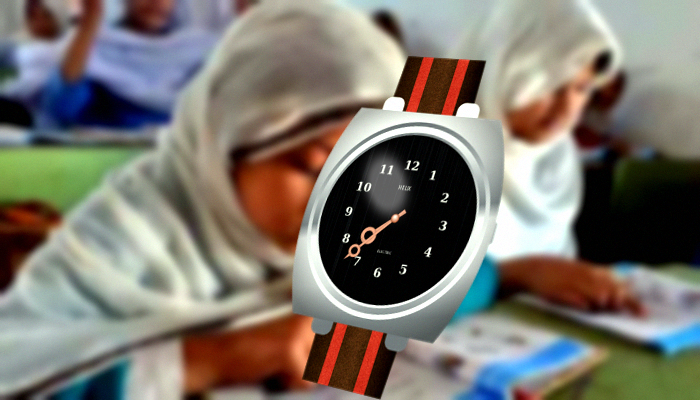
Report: **7:37**
